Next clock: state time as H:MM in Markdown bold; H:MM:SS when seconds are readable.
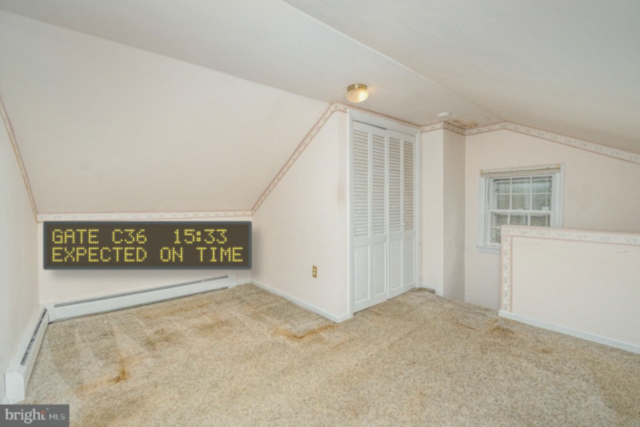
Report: **15:33**
